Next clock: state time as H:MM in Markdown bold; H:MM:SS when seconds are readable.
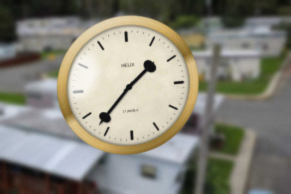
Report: **1:37**
